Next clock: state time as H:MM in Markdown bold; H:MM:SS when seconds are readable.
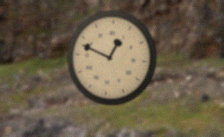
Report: **12:48**
